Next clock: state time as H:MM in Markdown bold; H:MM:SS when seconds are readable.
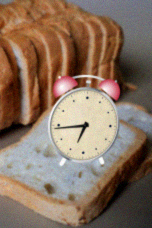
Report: **6:44**
